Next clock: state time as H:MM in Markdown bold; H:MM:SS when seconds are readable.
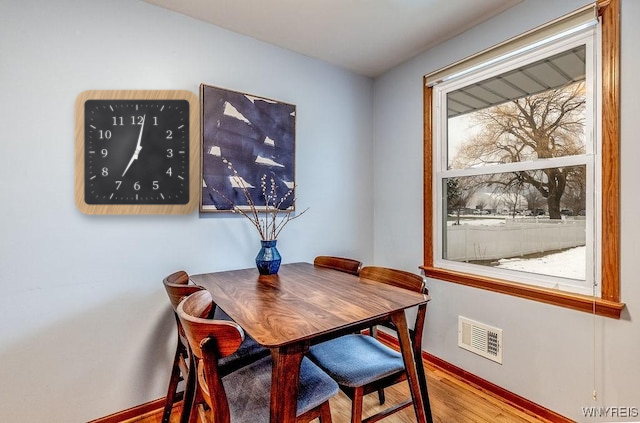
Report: **7:02**
